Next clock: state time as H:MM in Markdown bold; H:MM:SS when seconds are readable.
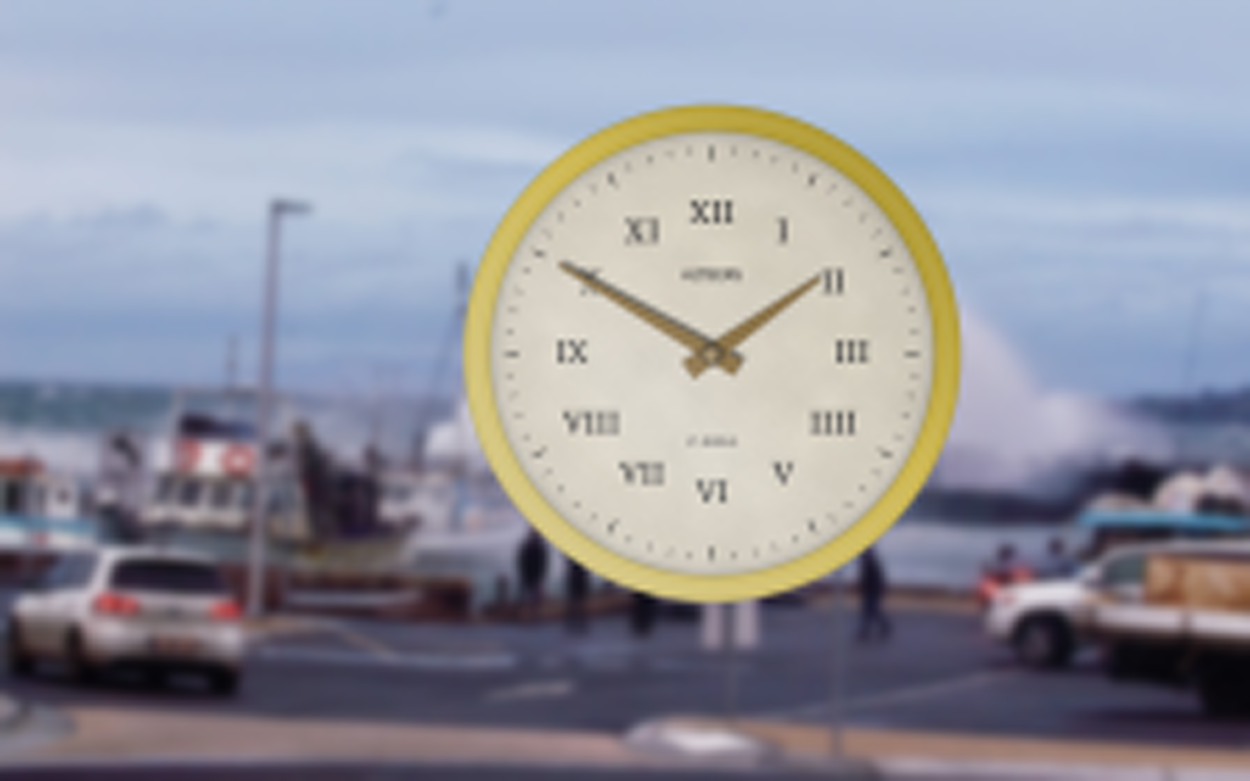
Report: **1:50**
